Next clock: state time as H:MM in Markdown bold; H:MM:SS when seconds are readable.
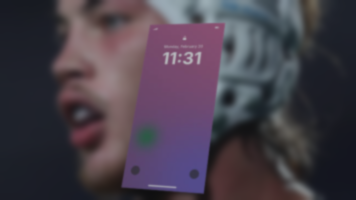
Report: **11:31**
